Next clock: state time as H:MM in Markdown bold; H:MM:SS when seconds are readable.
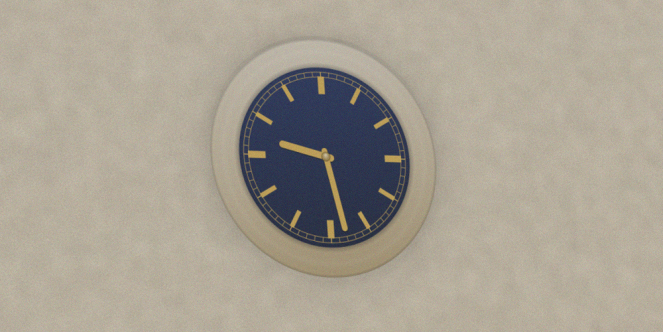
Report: **9:28**
